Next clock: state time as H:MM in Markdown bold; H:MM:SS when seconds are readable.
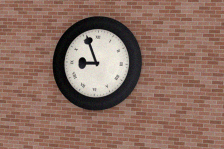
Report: **8:56**
